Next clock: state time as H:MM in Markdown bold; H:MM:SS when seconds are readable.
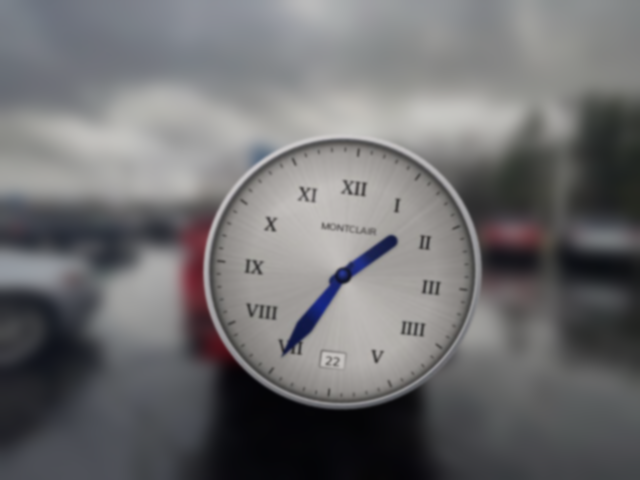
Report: **1:35**
